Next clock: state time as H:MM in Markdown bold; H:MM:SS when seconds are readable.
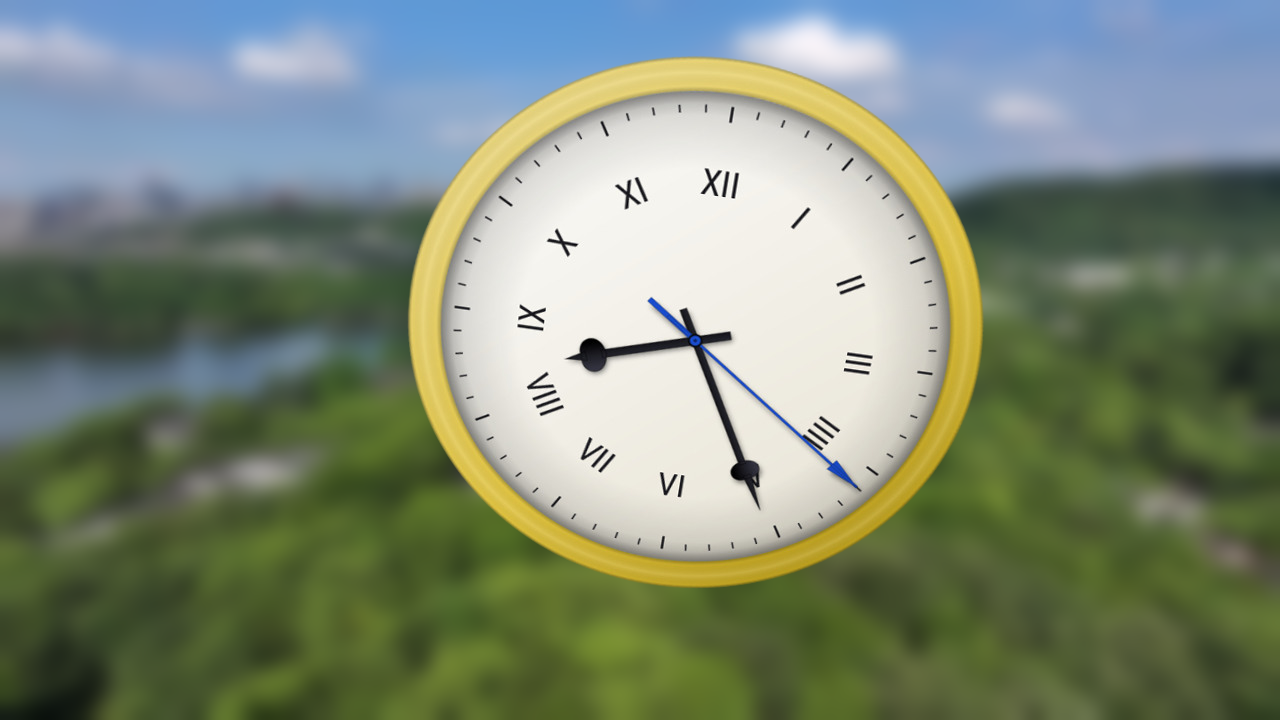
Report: **8:25:21**
